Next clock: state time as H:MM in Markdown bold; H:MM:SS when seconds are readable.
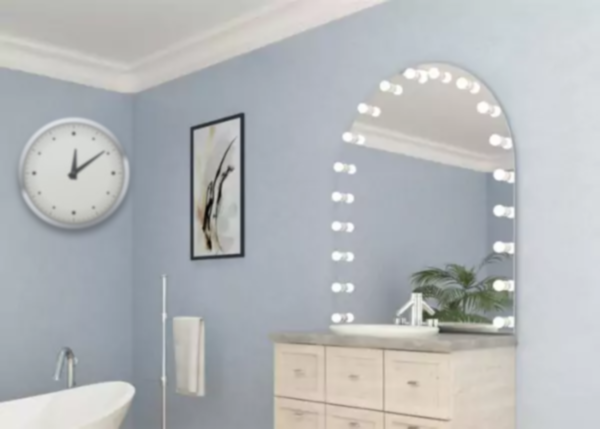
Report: **12:09**
